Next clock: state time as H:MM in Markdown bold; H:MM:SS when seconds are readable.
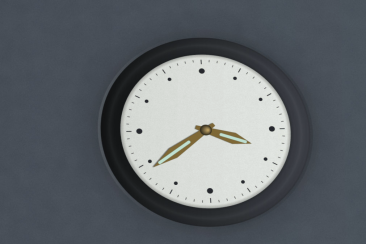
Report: **3:39**
